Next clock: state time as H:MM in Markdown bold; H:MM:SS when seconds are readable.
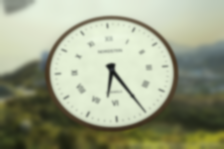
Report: **6:25**
